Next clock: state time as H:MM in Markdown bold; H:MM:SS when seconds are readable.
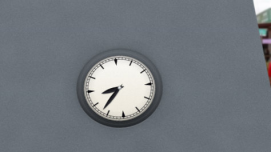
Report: **8:37**
